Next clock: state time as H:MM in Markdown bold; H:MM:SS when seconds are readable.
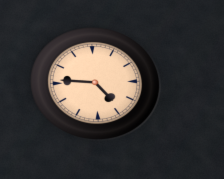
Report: **4:46**
